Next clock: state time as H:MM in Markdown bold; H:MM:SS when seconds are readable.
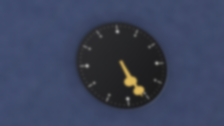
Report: **5:26**
